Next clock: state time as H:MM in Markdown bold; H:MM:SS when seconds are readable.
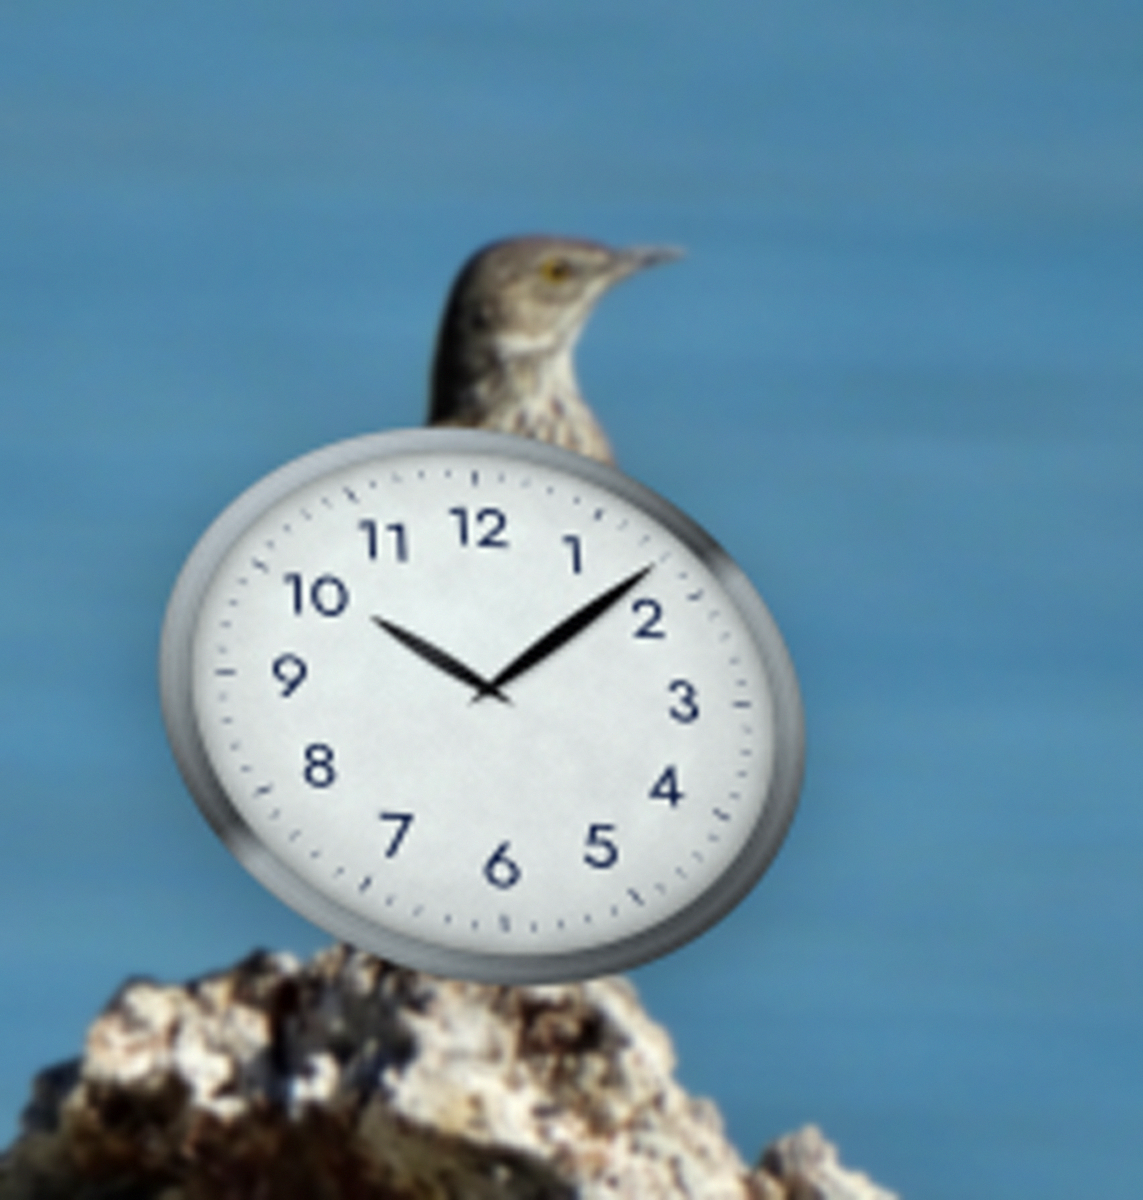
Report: **10:08**
